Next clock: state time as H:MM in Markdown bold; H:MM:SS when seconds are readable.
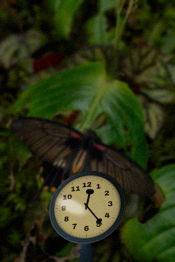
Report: **12:24**
